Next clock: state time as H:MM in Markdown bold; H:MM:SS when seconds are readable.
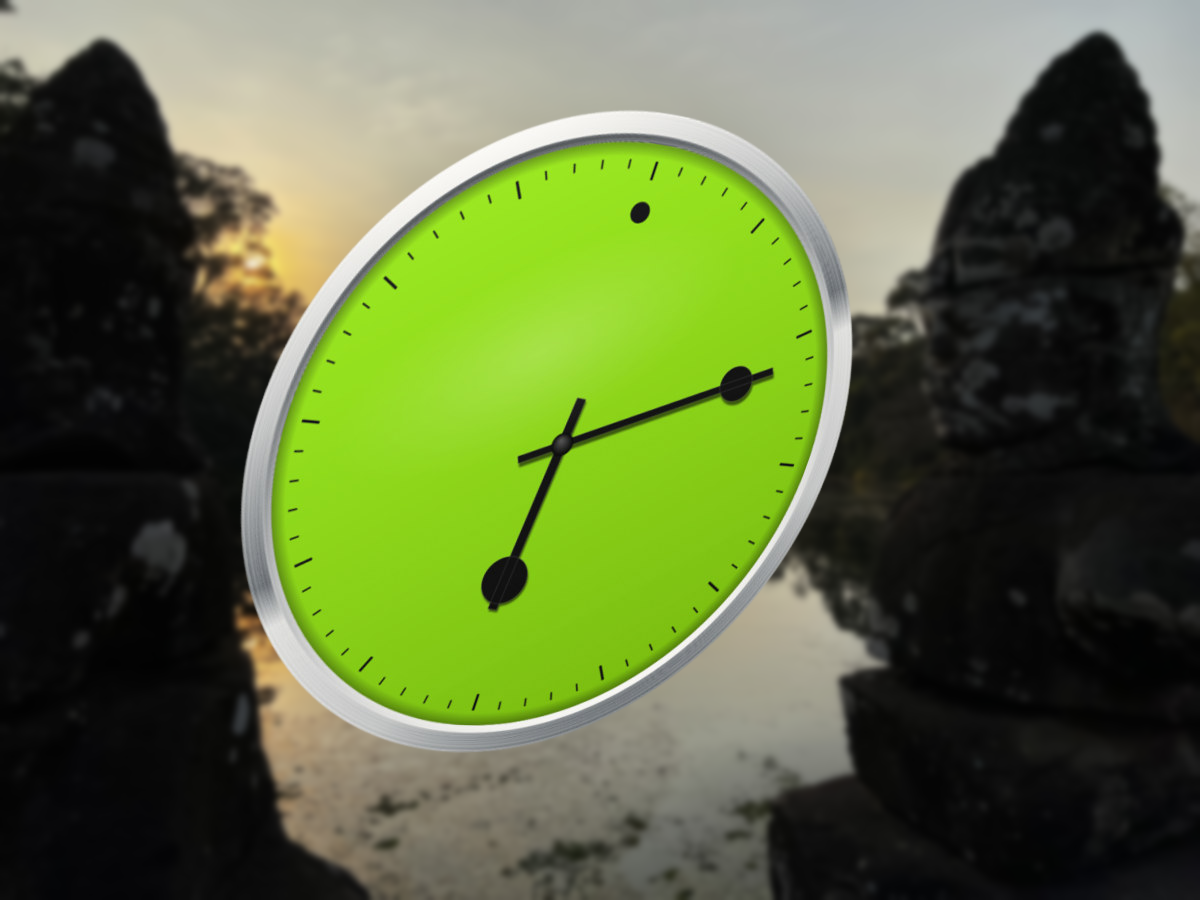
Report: **6:11**
